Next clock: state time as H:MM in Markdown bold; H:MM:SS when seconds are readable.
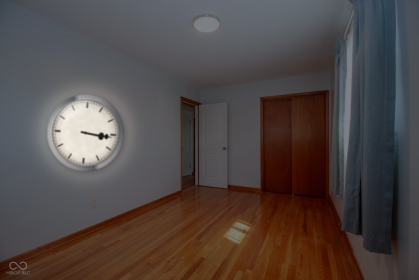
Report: **3:16**
